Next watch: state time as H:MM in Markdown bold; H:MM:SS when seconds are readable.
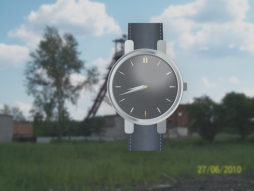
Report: **8:42**
